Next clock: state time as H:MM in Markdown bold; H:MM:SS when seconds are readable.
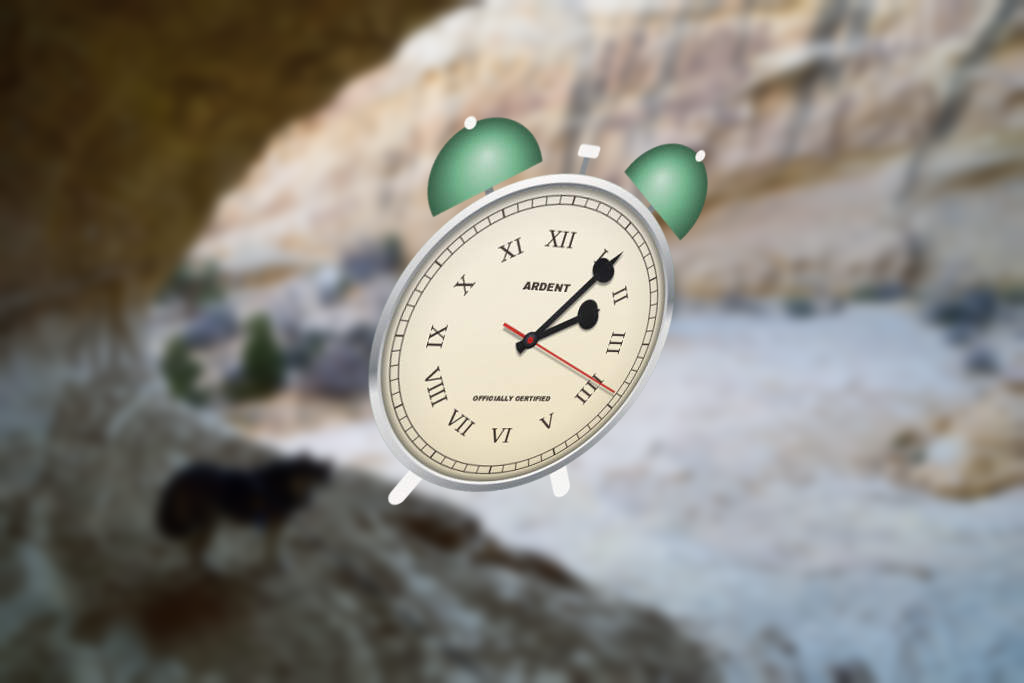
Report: **2:06:19**
